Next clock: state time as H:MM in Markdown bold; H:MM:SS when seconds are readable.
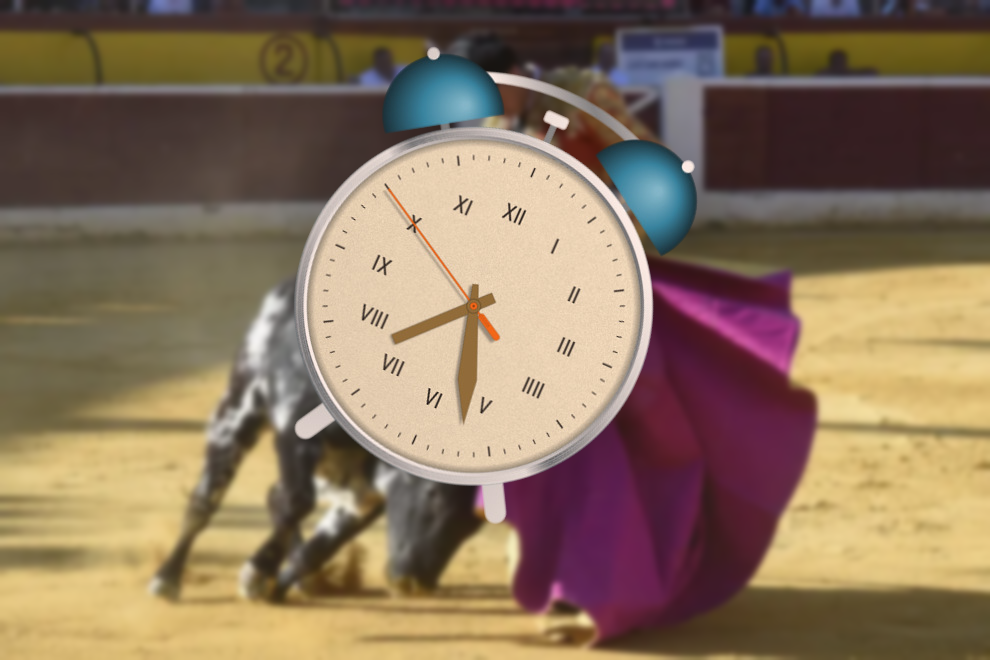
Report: **7:26:50**
